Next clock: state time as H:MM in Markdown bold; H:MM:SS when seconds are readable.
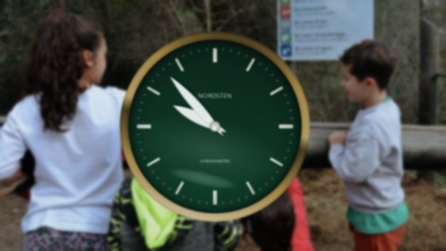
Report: **9:53**
